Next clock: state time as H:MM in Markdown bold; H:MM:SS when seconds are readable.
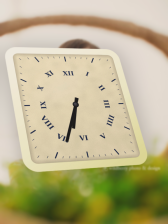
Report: **6:34**
